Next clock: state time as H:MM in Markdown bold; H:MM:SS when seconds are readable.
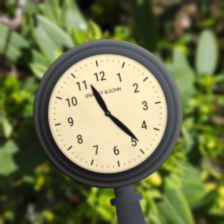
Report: **11:24**
